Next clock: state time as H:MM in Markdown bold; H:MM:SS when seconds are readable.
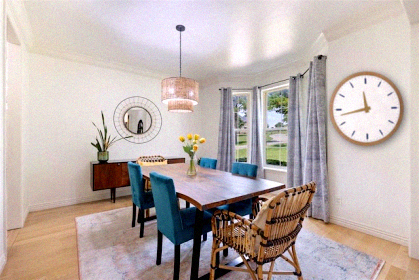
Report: **11:43**
